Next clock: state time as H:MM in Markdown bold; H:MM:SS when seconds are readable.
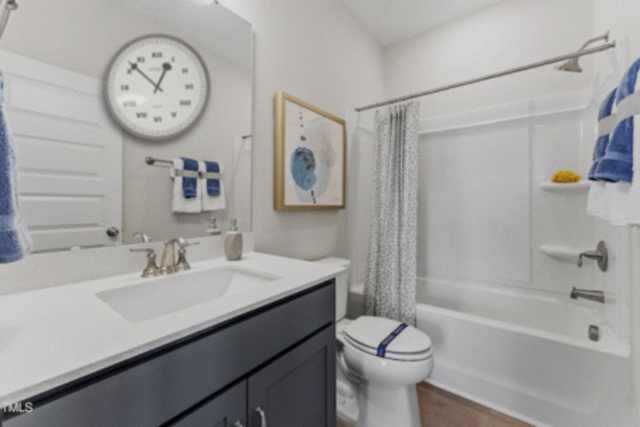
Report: **12:52**
